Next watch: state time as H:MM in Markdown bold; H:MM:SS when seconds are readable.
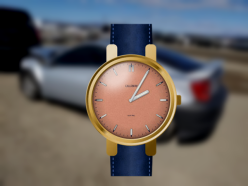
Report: **2:05**
